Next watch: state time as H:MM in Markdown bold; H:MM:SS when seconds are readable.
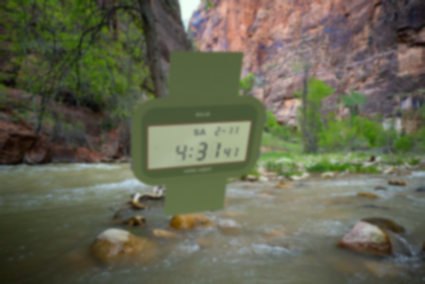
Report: **4:31:41**
